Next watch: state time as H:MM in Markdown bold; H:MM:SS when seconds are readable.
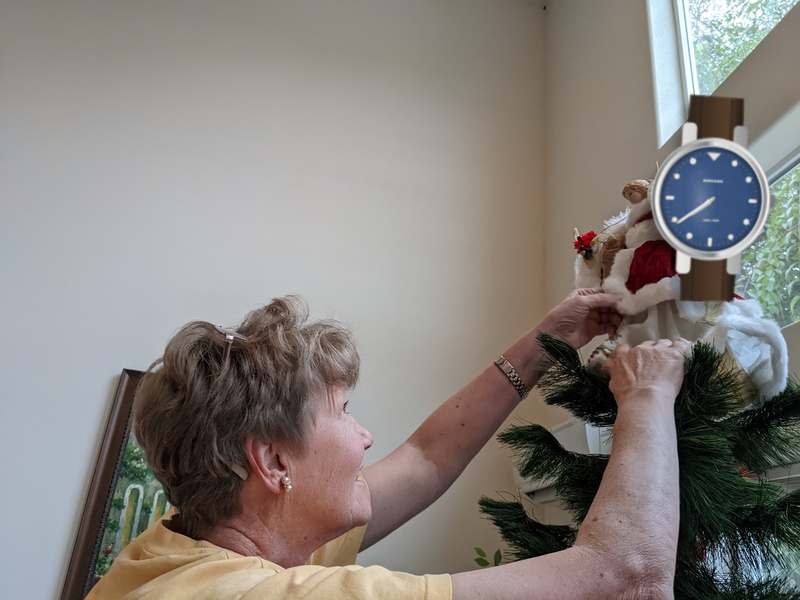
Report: **7:39**
